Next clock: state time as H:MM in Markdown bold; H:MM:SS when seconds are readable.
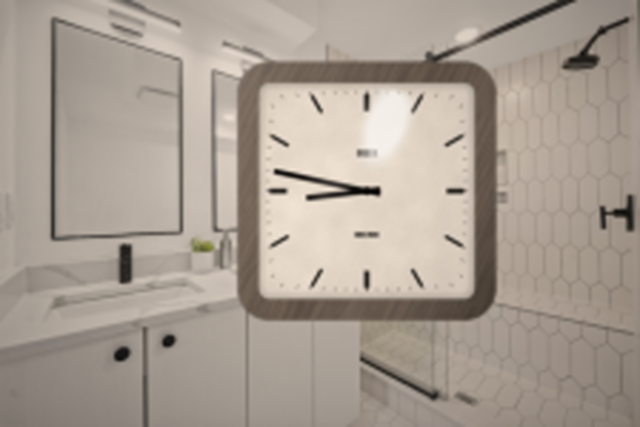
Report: **8:47**
